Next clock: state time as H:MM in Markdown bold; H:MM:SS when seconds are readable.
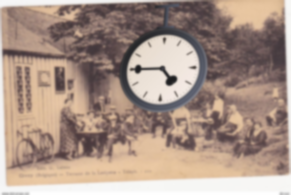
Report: **4:45**
